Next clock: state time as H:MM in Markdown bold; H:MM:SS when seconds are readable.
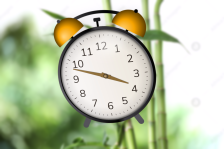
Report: **3:48**
